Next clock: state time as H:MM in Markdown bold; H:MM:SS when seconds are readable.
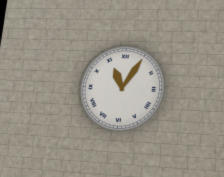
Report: **11:05**
